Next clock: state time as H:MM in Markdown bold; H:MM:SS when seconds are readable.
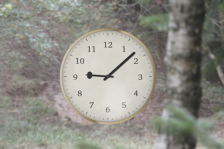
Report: **9:08**
